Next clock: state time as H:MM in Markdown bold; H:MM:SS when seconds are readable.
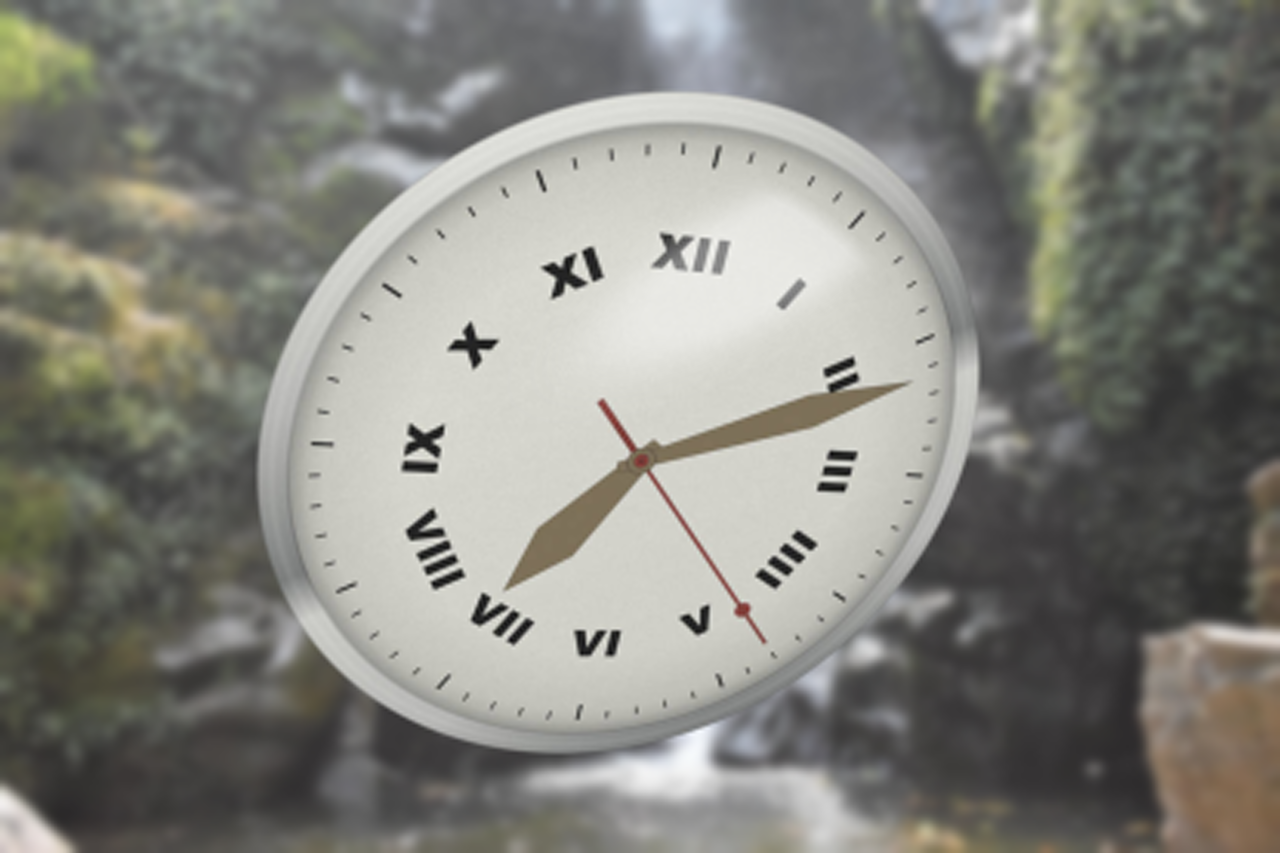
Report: **7:11:23**
